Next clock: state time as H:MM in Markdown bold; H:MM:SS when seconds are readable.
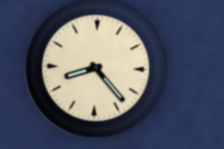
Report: **8:23**
